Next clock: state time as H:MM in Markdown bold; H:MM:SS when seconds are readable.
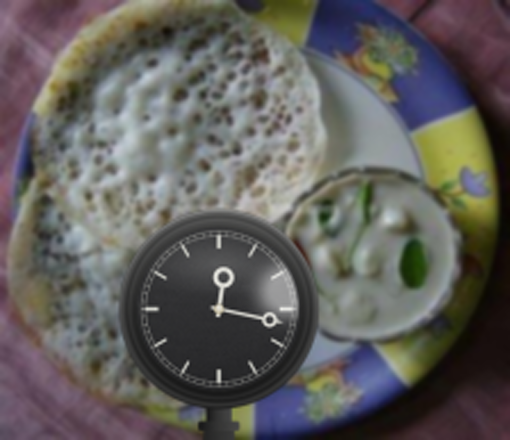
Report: **12:17**
